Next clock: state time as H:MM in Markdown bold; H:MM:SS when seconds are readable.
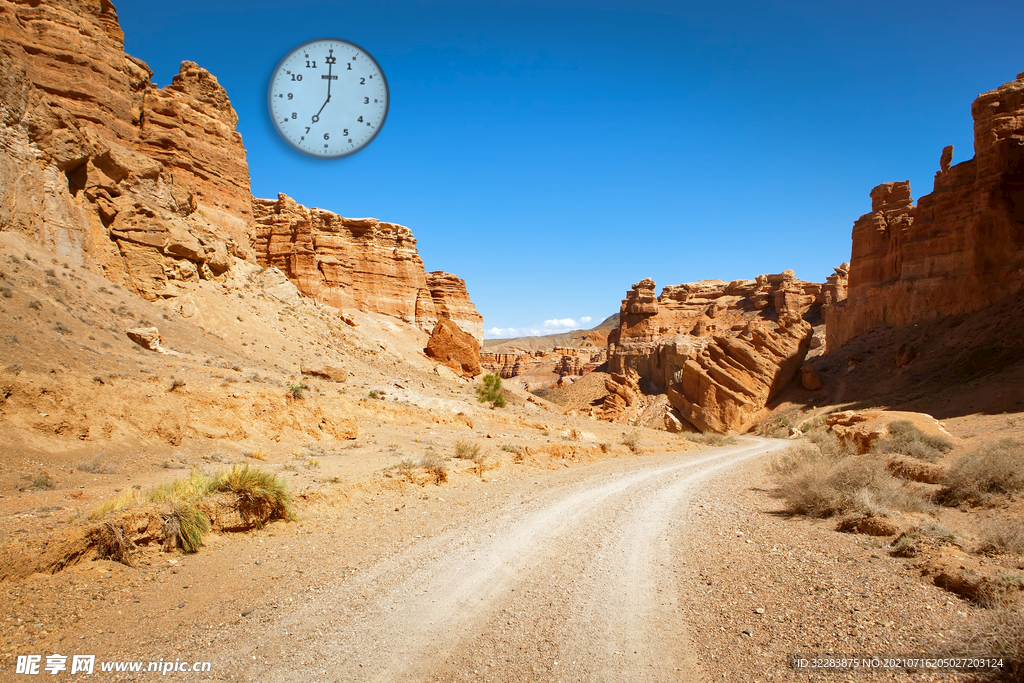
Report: **7:00**
